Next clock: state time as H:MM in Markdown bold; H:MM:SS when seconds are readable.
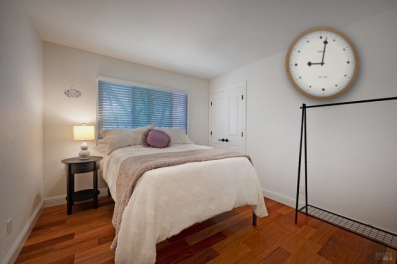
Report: **9:02**
